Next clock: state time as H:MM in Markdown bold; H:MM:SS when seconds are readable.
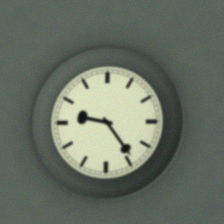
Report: **9:24**
